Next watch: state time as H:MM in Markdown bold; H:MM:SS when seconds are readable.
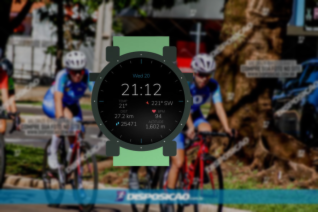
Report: **21:12**
